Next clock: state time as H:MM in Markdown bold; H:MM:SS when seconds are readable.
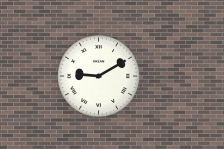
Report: **9:10**
